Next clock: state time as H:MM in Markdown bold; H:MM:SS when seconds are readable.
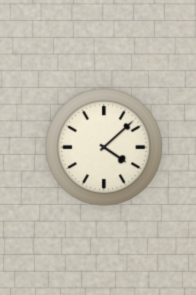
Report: **4:08**
